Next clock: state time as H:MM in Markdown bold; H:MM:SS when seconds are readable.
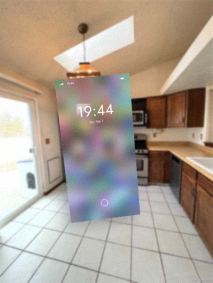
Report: **19:44**
